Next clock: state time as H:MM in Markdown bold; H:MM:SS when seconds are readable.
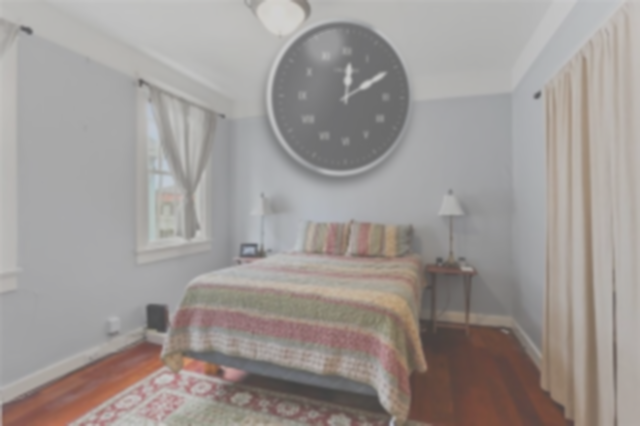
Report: **12:10**
